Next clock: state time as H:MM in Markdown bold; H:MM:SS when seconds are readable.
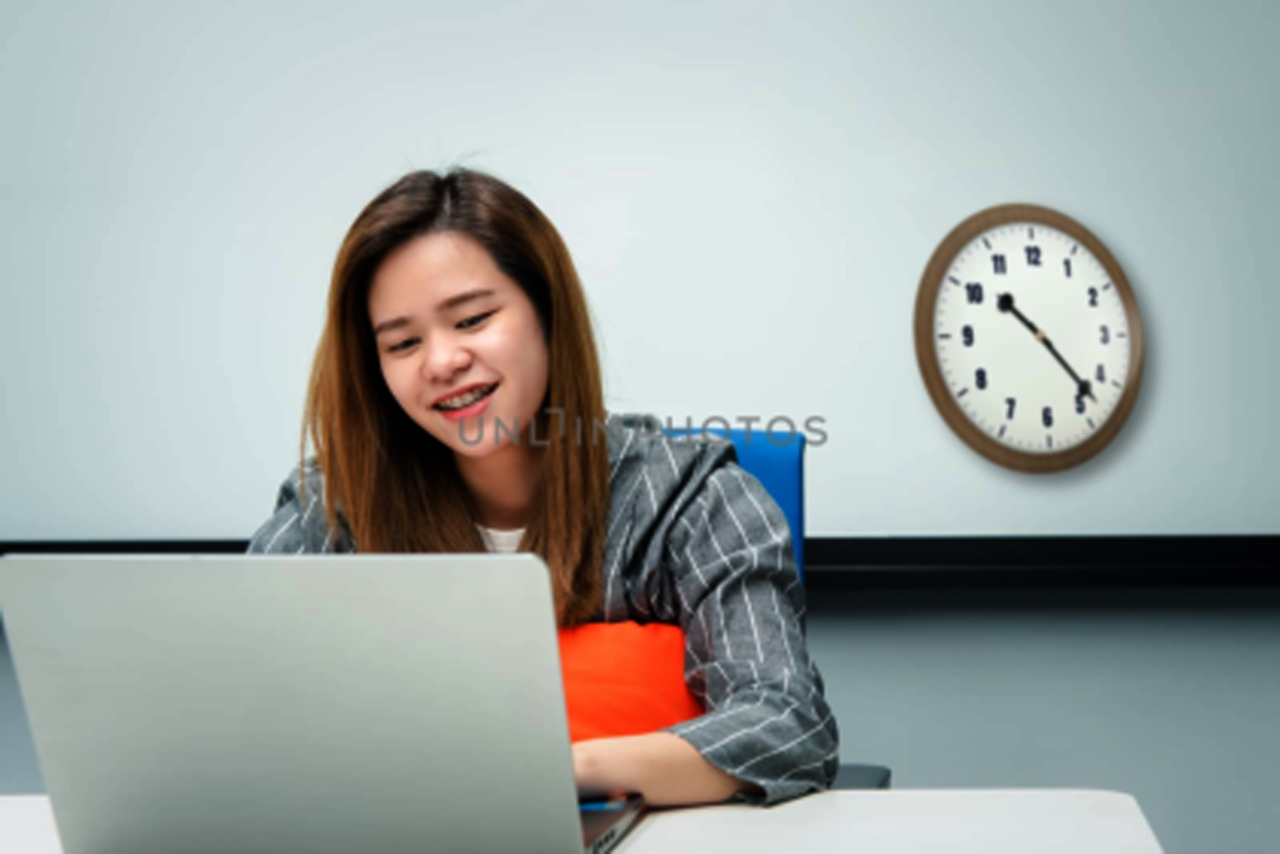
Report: **10:23**
